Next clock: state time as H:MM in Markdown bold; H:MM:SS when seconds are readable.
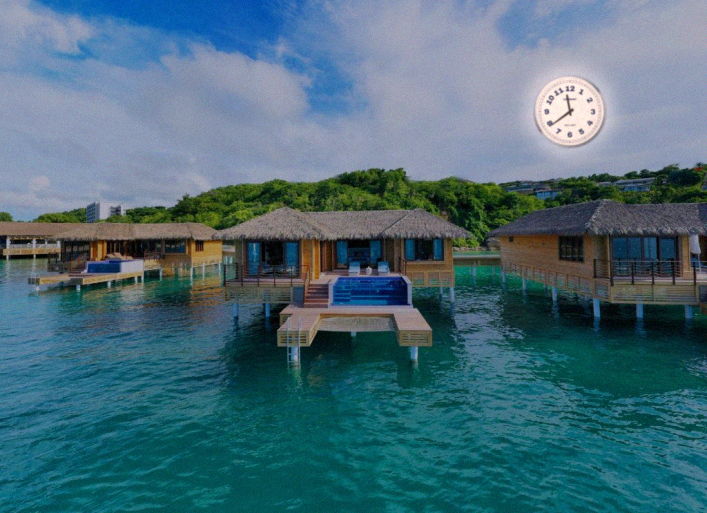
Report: **11:39**
